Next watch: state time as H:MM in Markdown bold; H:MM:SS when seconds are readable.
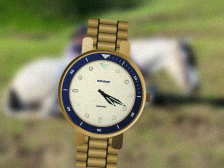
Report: **4:19**
